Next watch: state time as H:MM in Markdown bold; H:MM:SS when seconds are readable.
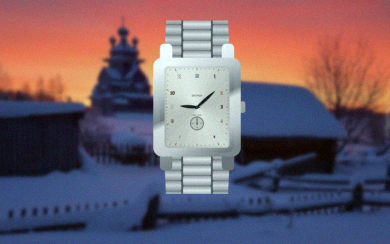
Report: **9:08**
